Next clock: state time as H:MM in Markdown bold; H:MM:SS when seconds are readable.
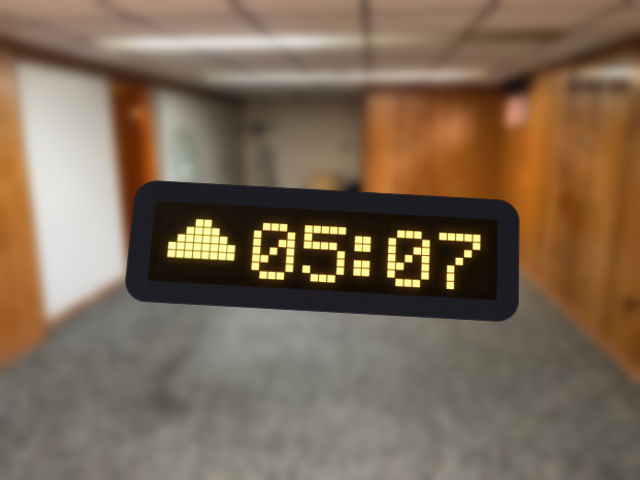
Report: **5:07**
